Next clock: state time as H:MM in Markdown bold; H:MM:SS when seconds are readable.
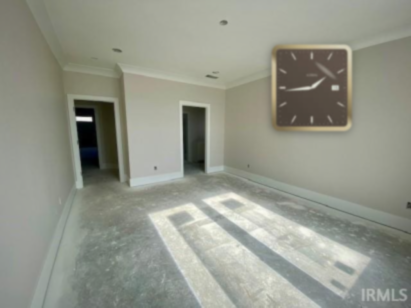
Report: **1:44**
